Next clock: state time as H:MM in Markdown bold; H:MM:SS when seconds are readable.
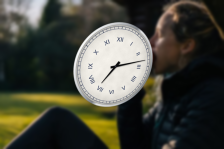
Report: **7:13**
